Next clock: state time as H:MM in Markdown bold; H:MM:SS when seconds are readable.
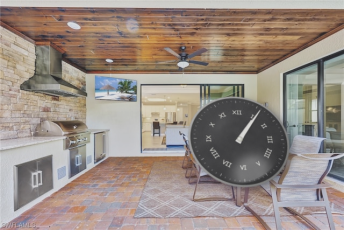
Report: **1:06**
